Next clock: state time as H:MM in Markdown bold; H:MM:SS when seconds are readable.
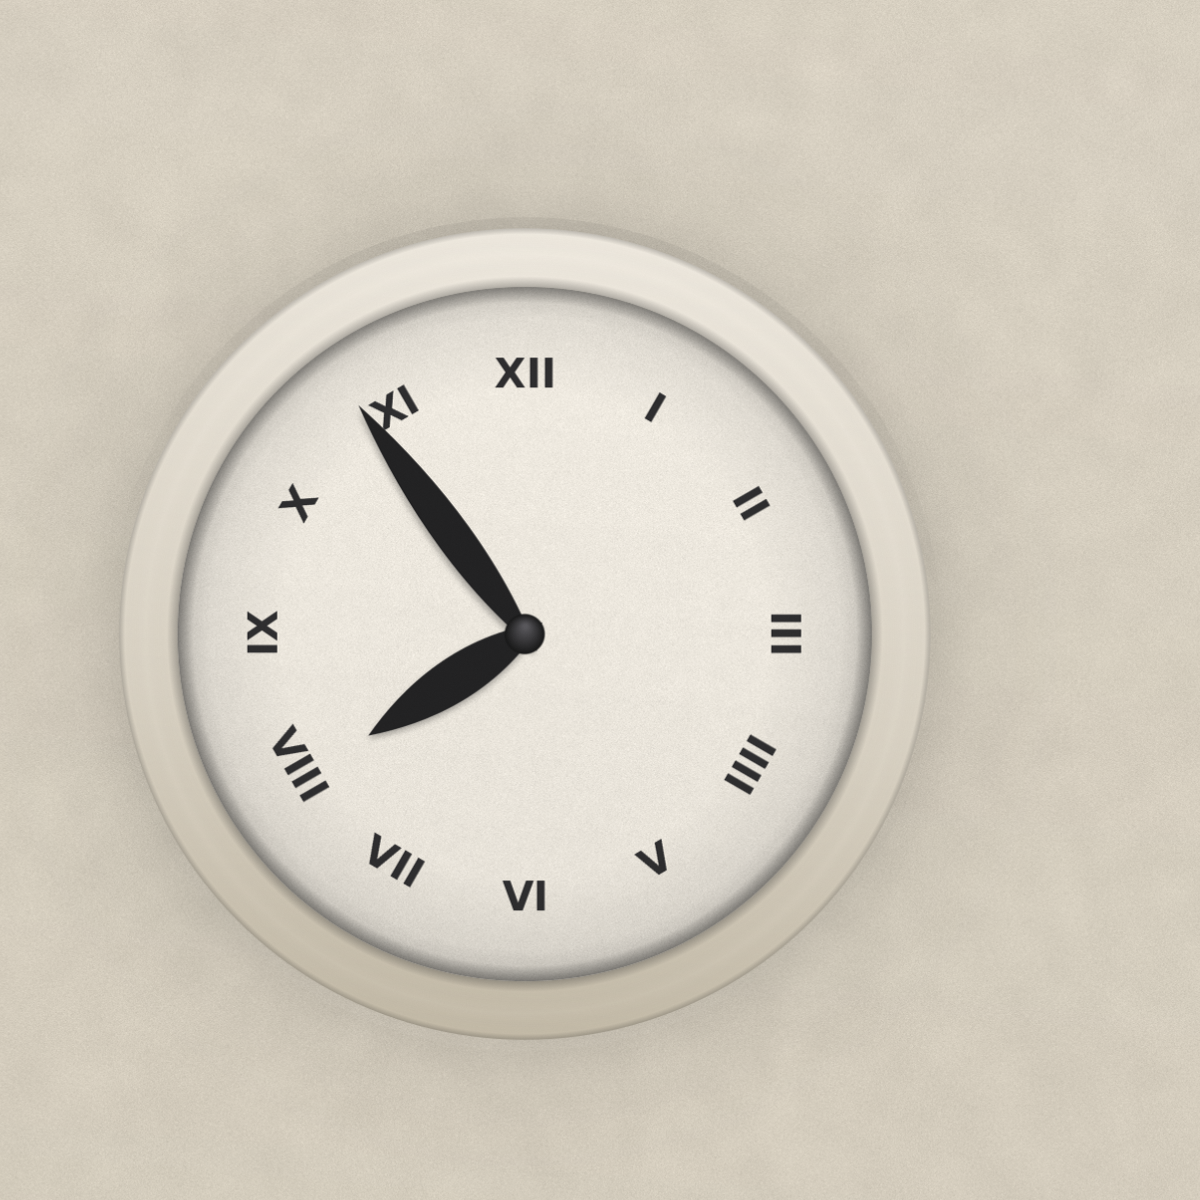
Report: **7:54**
